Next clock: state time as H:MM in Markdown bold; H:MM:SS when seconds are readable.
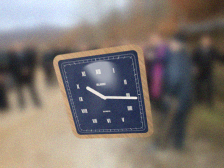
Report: **10:16**
